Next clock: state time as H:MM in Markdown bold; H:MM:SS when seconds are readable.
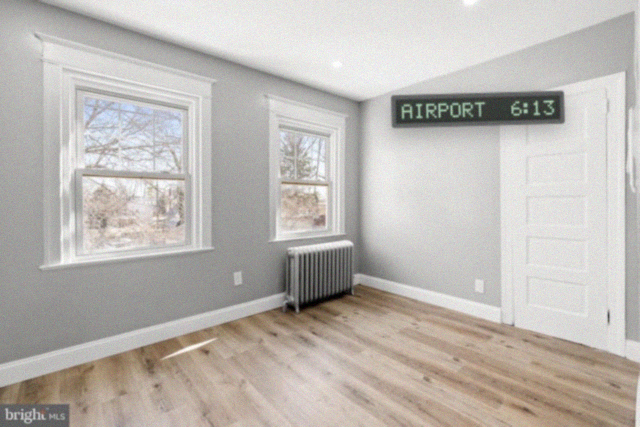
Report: **6:13**
